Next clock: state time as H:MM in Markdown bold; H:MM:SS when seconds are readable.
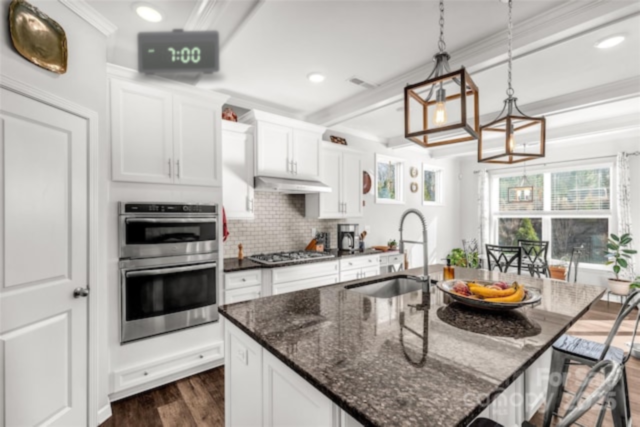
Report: **7:00**
